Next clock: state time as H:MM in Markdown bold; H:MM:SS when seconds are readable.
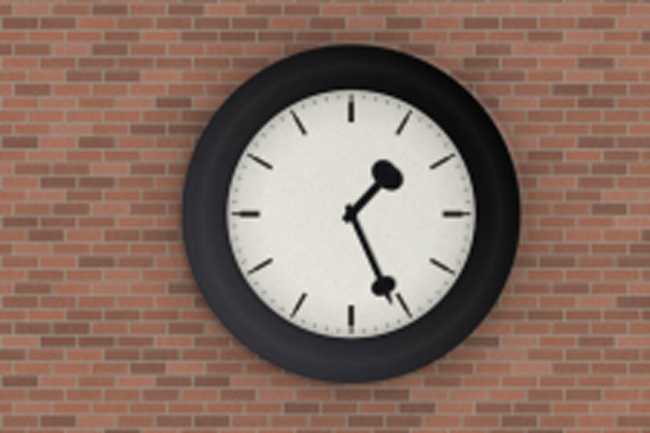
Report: **1:26**
